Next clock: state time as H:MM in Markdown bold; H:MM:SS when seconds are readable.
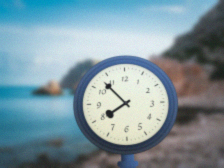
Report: **7:53**
